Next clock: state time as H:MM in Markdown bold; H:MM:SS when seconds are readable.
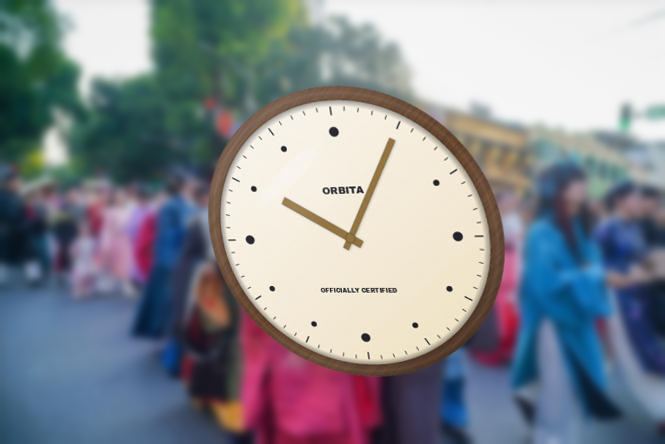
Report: **10:05**
